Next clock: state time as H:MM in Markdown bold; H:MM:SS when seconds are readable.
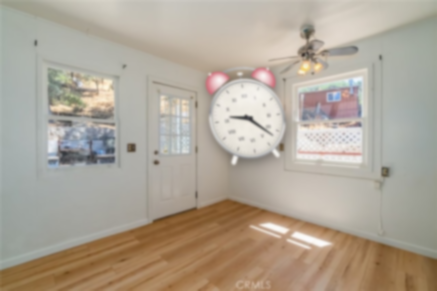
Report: **9:22**
